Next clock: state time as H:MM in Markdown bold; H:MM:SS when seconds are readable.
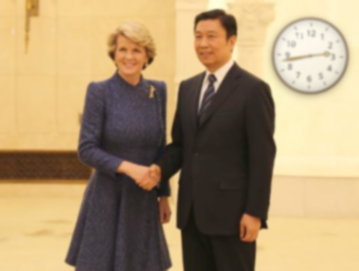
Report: **2:43**
